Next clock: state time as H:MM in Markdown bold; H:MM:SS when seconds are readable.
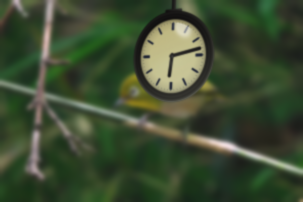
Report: **6:13**
